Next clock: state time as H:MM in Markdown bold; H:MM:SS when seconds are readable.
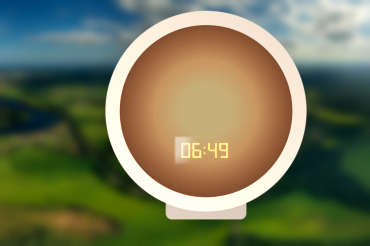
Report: **6:49**
